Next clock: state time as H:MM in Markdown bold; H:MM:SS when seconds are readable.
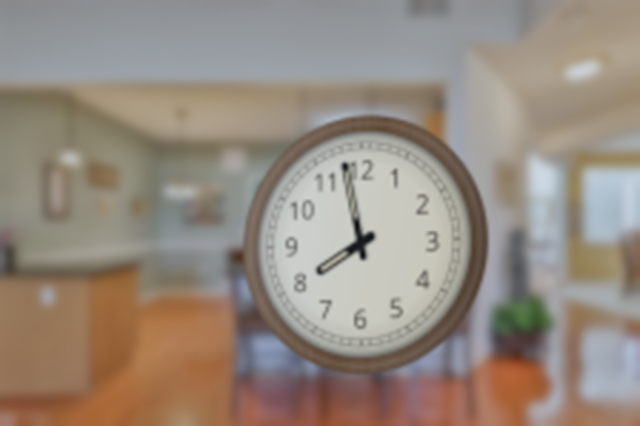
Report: **7:58**
